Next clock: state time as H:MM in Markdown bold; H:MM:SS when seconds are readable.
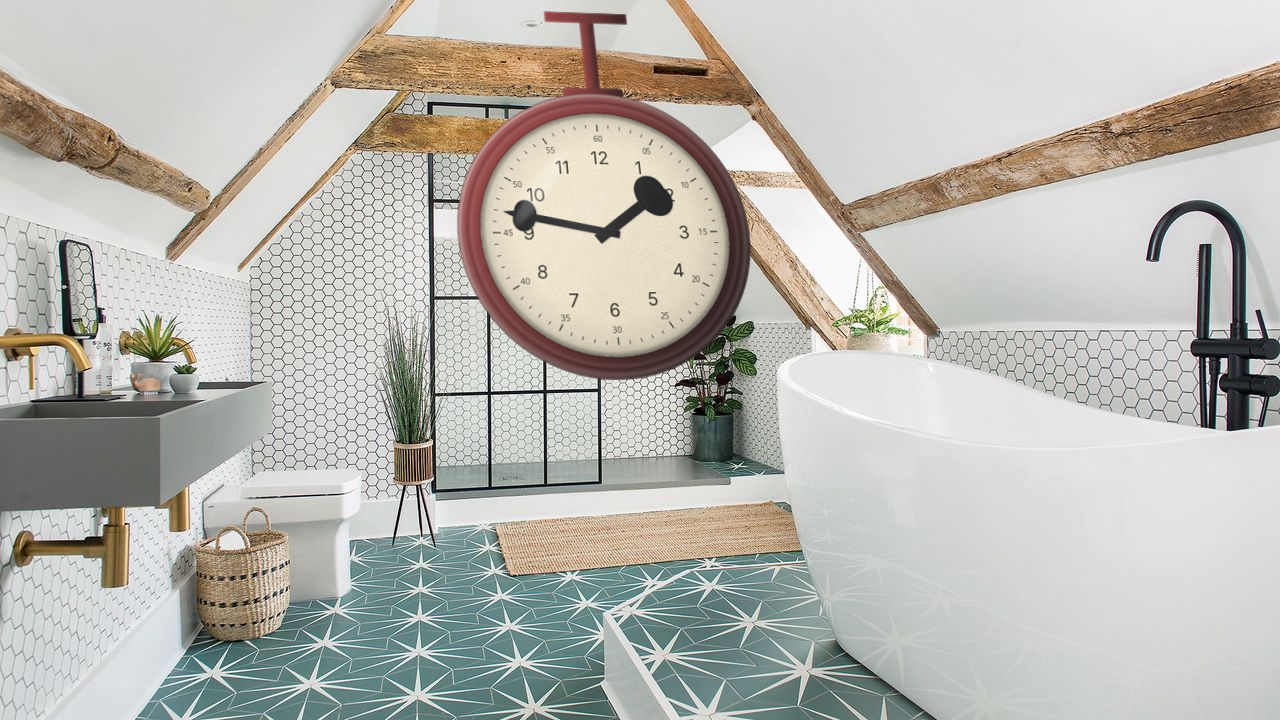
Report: **1:47**
